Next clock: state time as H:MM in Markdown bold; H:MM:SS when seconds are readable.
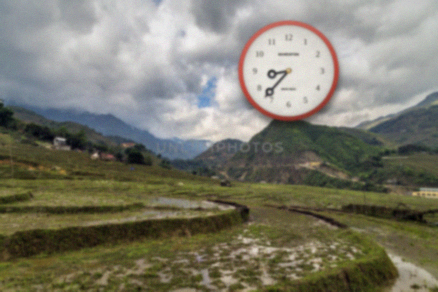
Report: **8:37**
